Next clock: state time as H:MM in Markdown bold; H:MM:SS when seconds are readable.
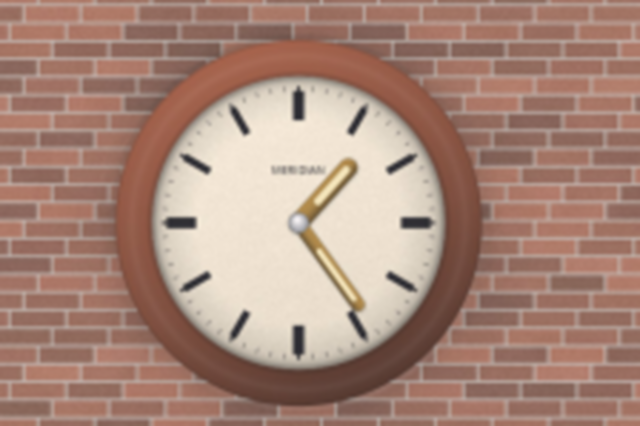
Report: **1:24**
